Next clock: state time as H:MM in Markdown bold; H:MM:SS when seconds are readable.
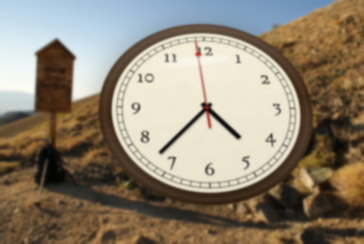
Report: **4:36:59**
